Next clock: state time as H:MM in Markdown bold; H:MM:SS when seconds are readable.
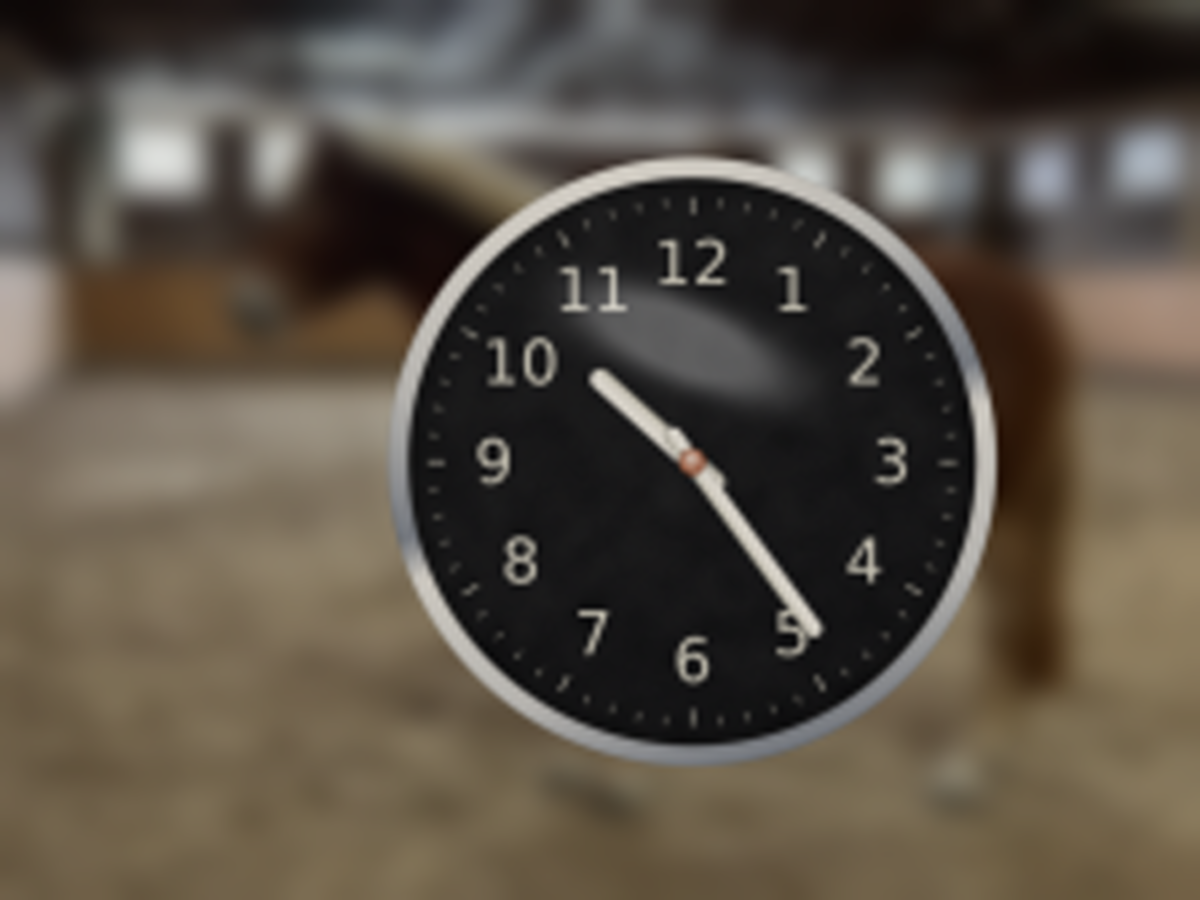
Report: **10:24**
